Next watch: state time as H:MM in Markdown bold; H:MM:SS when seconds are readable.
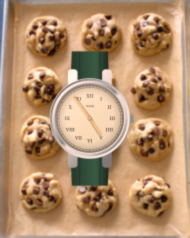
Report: **4:54**
